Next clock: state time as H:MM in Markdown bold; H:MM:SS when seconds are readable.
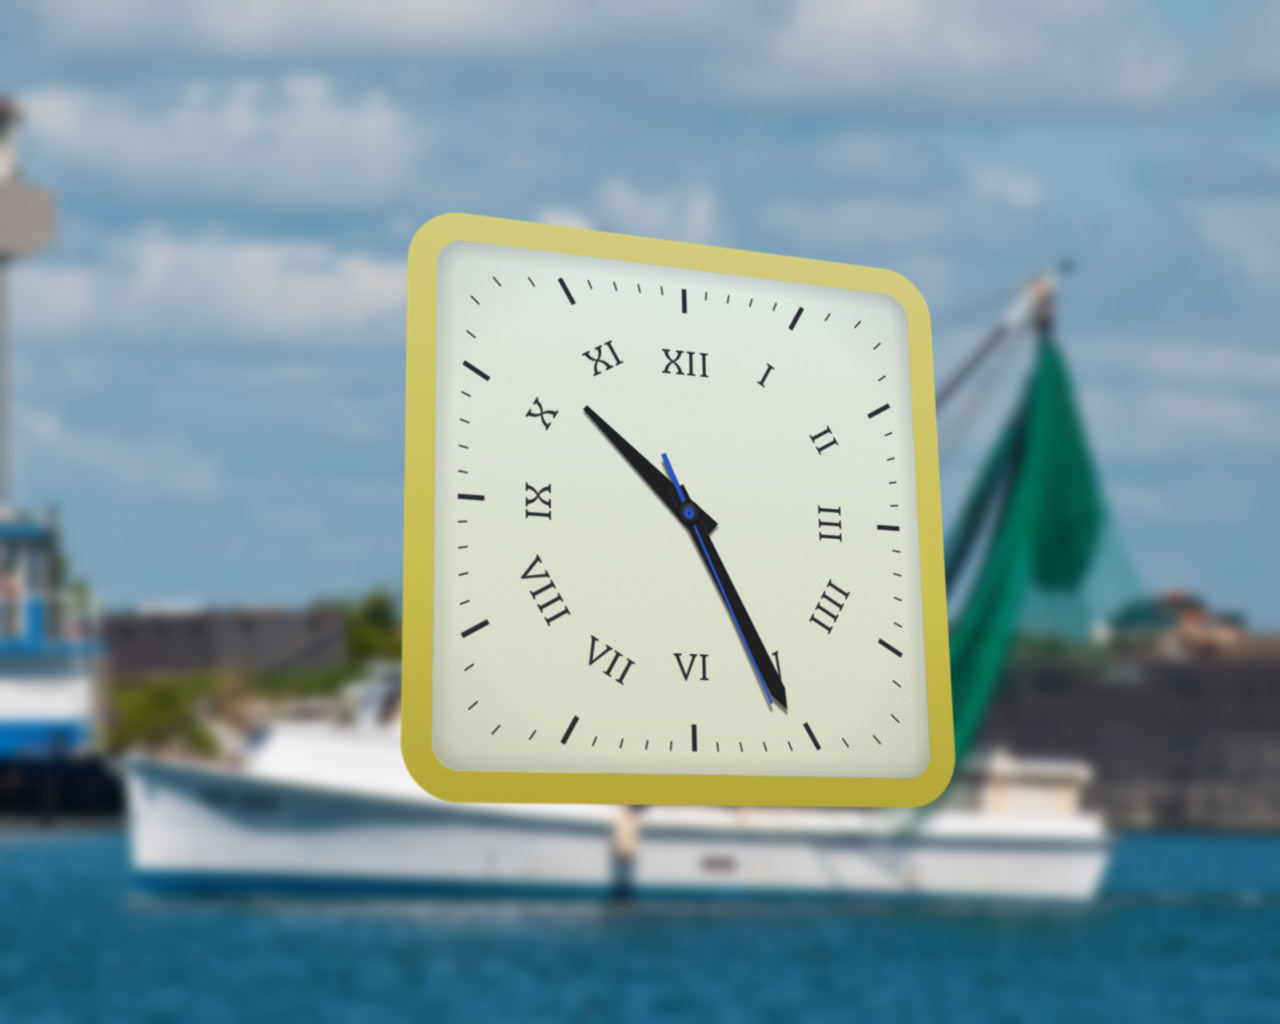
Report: **10:25:26**
